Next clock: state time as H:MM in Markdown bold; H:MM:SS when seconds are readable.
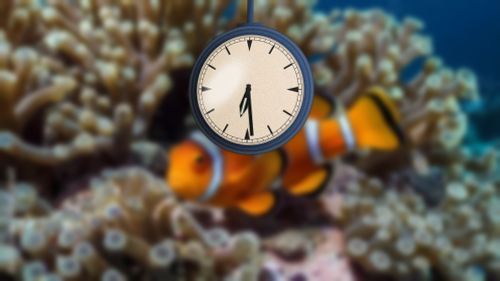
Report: **6:29**
